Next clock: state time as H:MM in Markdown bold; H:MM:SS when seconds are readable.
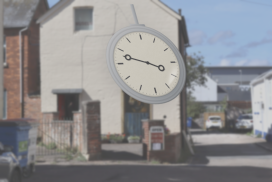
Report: **3:48**
